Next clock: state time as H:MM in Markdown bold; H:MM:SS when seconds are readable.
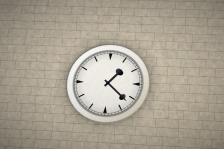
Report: **1:22**
